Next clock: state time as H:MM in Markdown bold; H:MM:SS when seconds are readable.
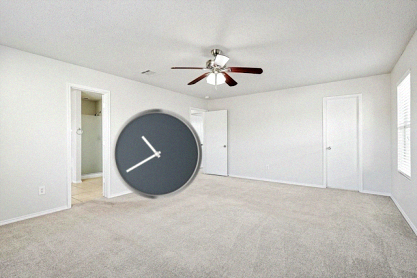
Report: **10:40**
